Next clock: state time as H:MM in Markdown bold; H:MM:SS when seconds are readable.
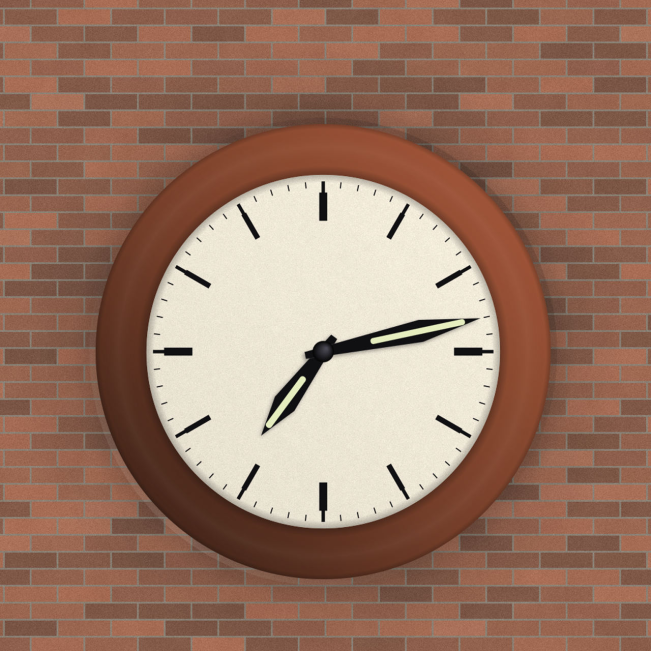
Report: **7:13**
